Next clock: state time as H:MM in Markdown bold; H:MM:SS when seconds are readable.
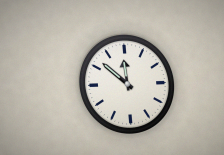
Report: **11:52**
